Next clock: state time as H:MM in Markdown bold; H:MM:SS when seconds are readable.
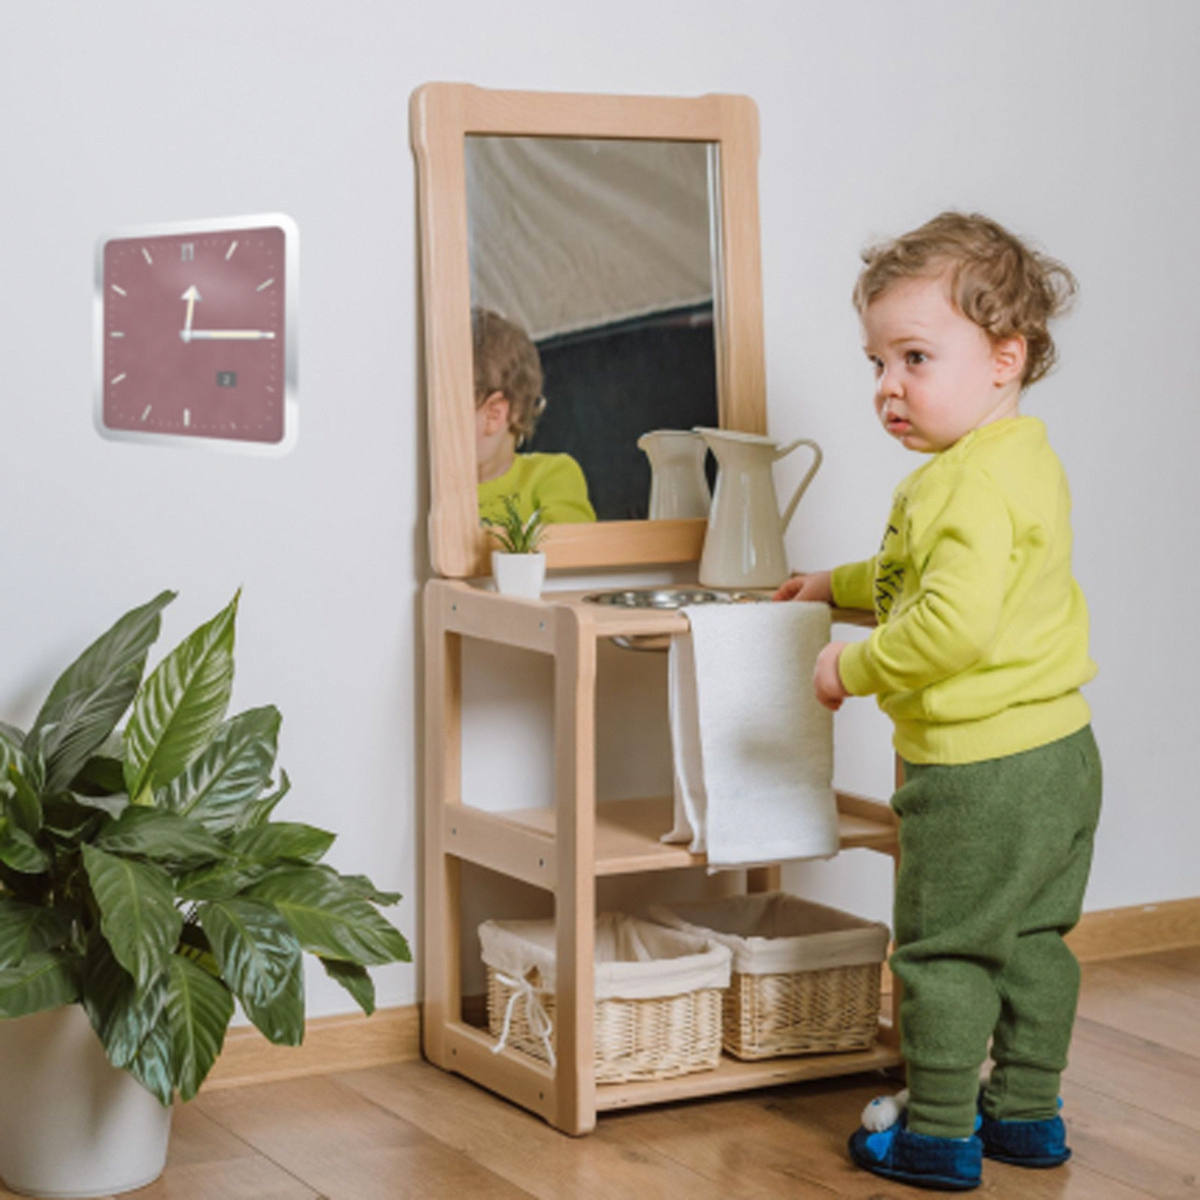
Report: **12:15**
